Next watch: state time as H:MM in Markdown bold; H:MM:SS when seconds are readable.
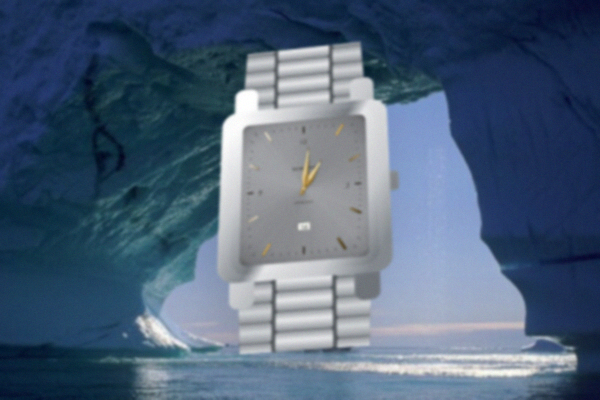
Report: **1:01**
